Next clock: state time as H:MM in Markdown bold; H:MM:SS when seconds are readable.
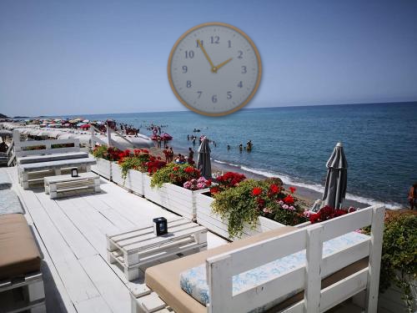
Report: **1:55**
